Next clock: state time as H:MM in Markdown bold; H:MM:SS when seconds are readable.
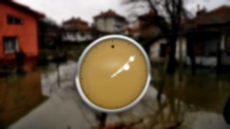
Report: **2:09**
